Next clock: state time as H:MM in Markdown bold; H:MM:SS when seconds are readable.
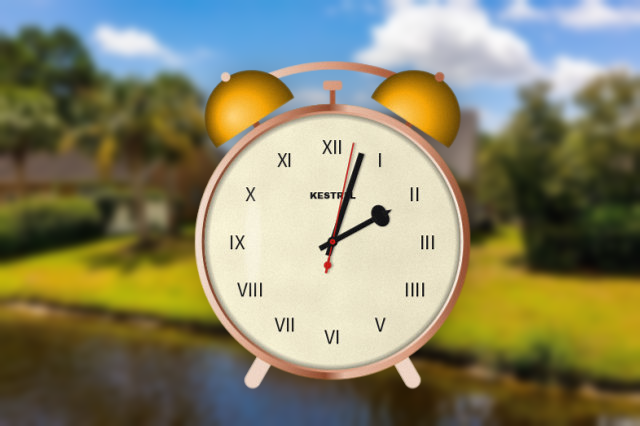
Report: **2:03:02**
